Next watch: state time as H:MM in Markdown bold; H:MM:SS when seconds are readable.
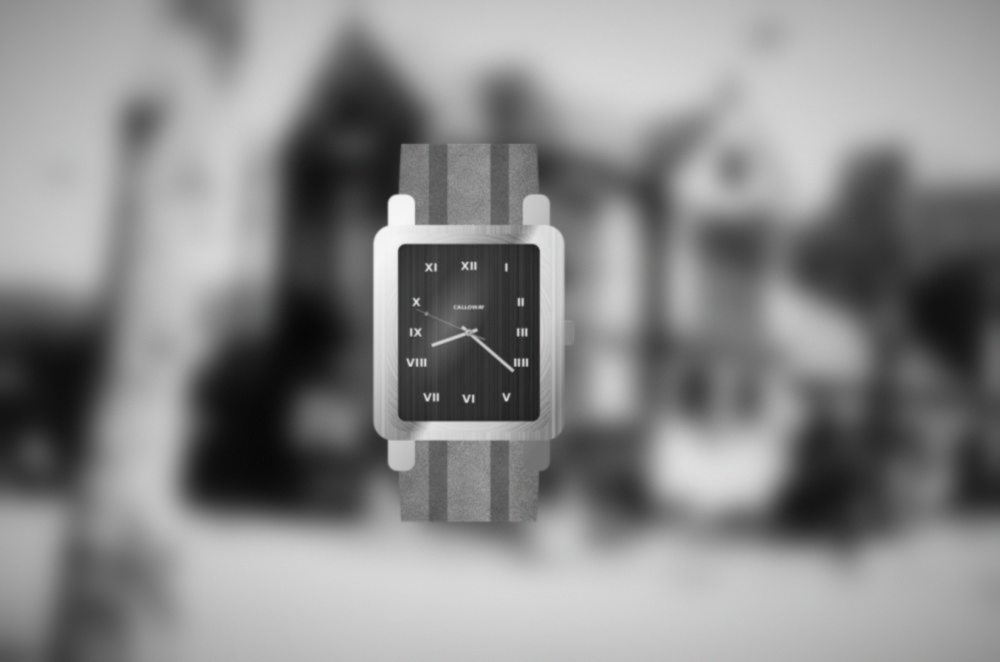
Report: **8:21:49**
